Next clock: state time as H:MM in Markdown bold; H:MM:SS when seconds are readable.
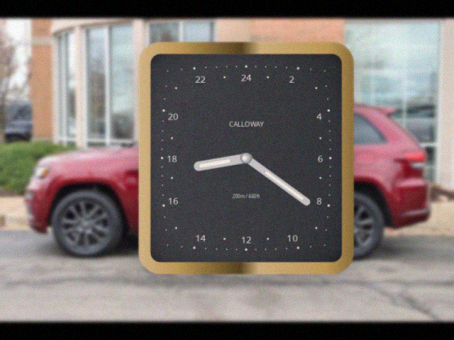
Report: **17:21**
